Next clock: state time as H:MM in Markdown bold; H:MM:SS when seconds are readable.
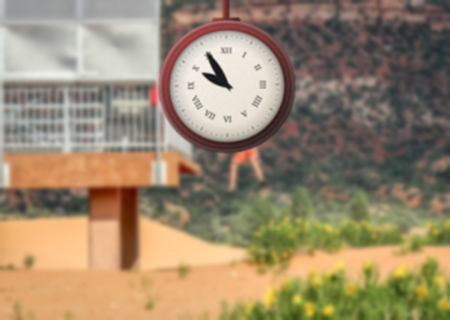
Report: **9:55**
